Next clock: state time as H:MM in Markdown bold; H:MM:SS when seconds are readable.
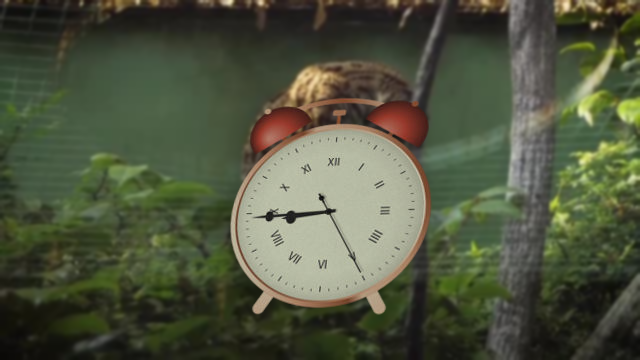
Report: **8:44:25**
